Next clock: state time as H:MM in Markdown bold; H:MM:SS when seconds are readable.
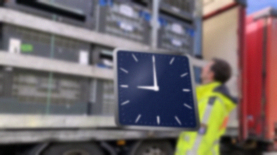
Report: **9:00**
